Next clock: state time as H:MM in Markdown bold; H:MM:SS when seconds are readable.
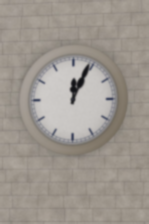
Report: **12:04**
